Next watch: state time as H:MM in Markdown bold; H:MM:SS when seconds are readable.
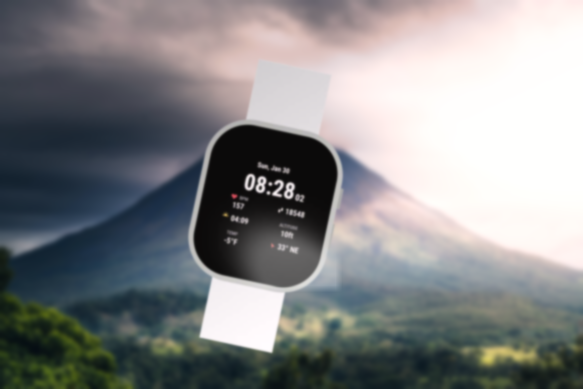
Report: **8:28**
